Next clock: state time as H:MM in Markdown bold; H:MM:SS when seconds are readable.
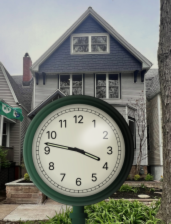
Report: **3:47**
